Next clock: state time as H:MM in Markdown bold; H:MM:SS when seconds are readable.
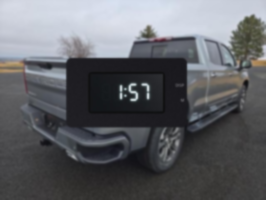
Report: **1:57**
